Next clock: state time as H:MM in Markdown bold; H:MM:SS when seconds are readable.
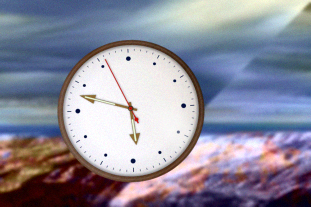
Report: **5:47:56**
